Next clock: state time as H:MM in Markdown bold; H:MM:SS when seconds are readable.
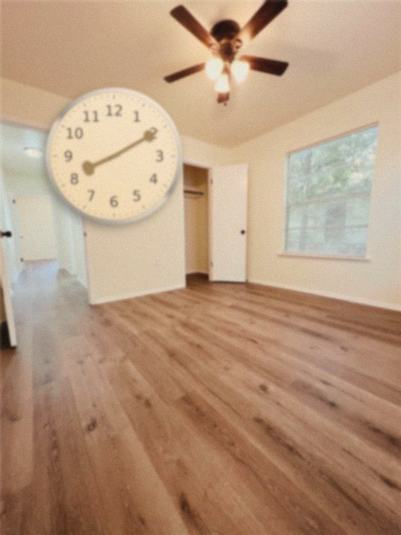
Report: **8:10**
